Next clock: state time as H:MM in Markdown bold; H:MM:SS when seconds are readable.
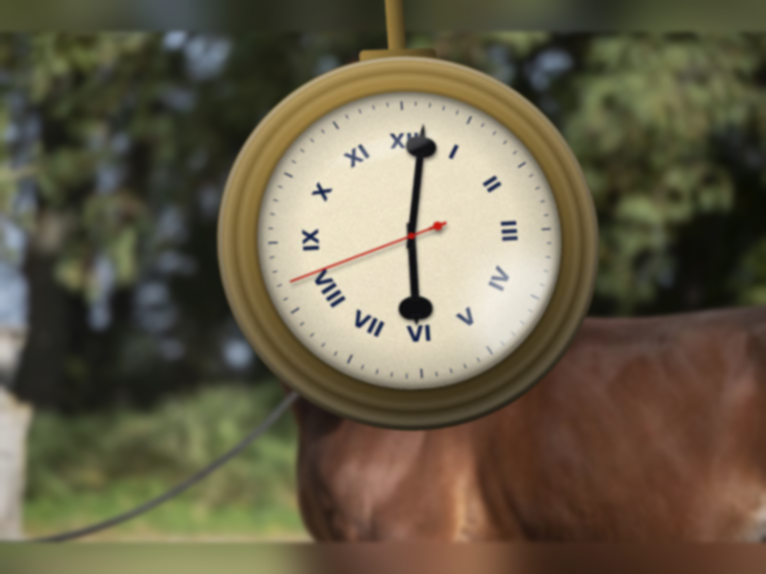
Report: **6:01:42**
